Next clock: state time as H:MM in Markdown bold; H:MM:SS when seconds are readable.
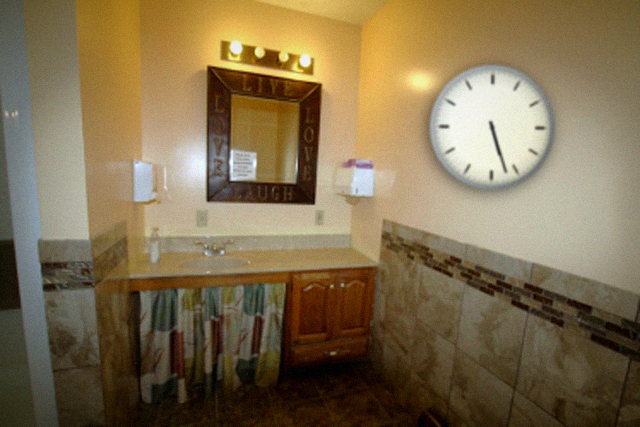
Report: **5:27**
